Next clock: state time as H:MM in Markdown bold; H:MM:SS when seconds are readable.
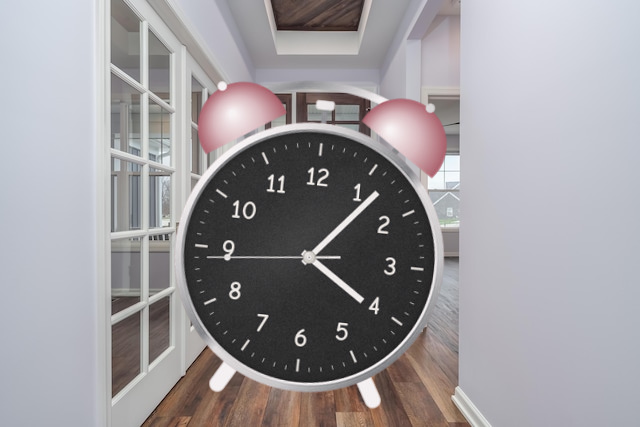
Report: **4:06:44**
